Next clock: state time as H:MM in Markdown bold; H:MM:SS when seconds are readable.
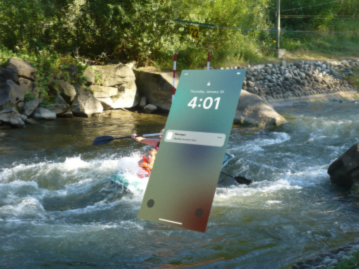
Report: **4:01**
